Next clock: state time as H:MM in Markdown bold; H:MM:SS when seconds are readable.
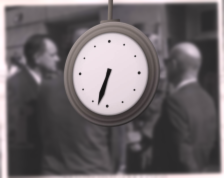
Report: **6:33**
